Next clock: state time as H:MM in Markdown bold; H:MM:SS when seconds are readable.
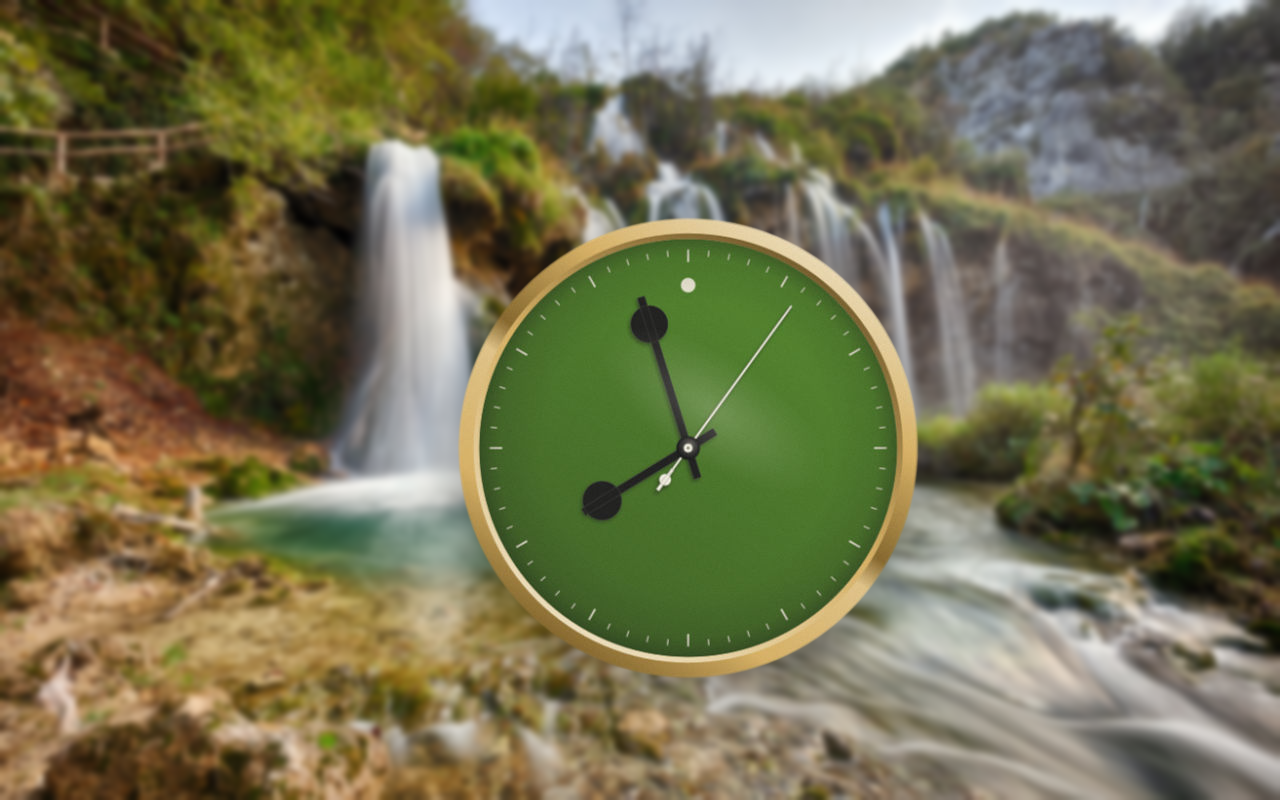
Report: **7:57:06**
